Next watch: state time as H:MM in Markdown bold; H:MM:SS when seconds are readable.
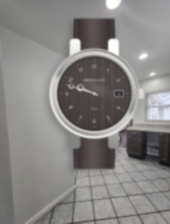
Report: **9:48**
